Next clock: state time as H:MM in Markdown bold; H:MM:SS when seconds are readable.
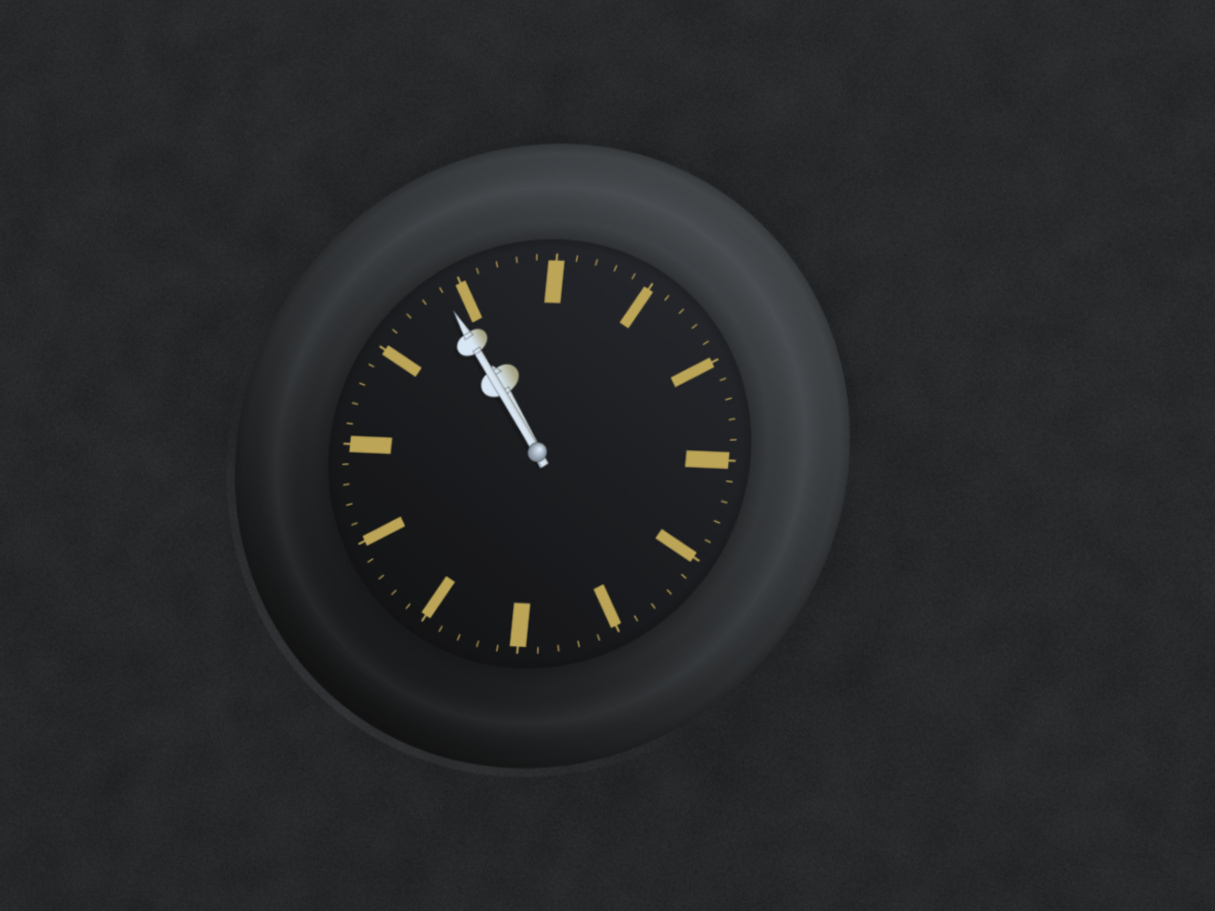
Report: **10:54**
